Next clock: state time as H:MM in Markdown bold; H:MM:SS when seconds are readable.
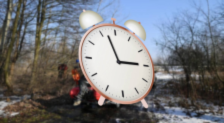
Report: **2:57**
